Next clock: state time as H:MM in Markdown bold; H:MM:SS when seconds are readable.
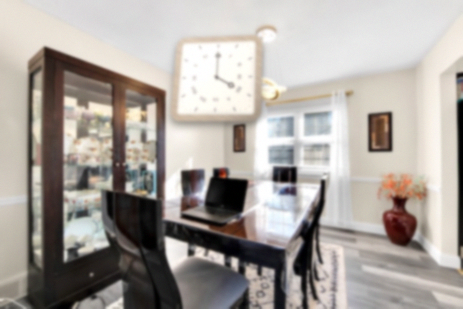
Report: **4:00**
